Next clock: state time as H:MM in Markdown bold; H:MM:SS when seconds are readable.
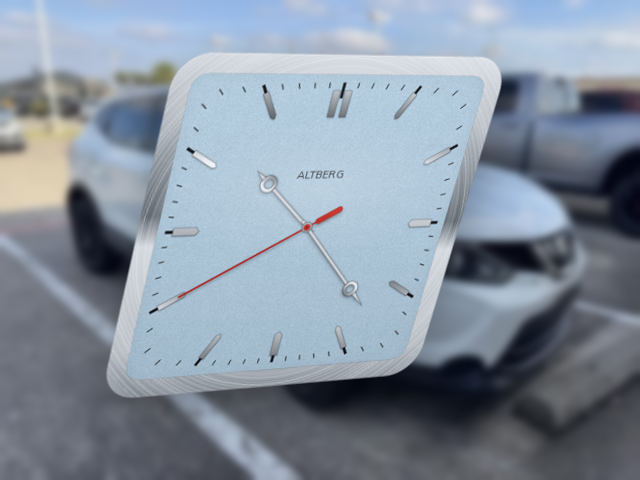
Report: **10:22:40**
